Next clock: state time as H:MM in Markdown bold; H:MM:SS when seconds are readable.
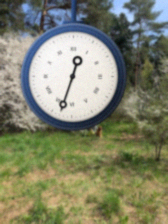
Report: **12:33**
